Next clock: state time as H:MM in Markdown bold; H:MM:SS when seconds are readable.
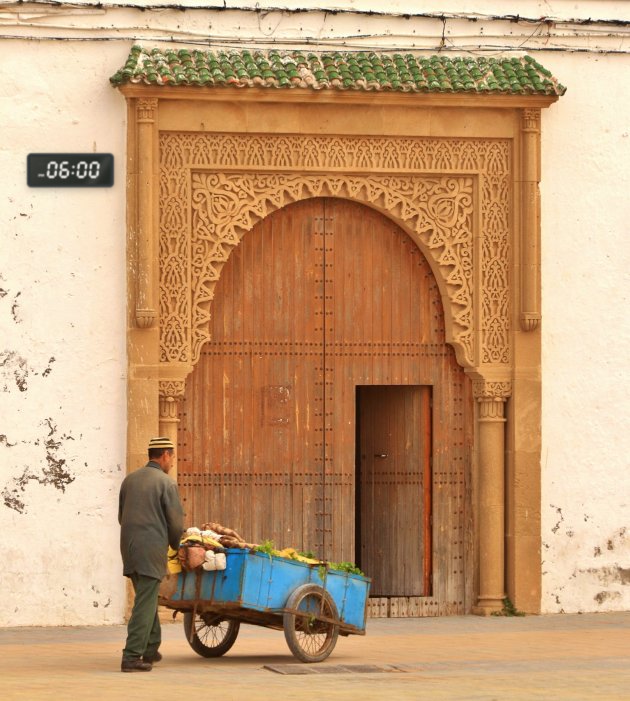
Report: **6:00**
